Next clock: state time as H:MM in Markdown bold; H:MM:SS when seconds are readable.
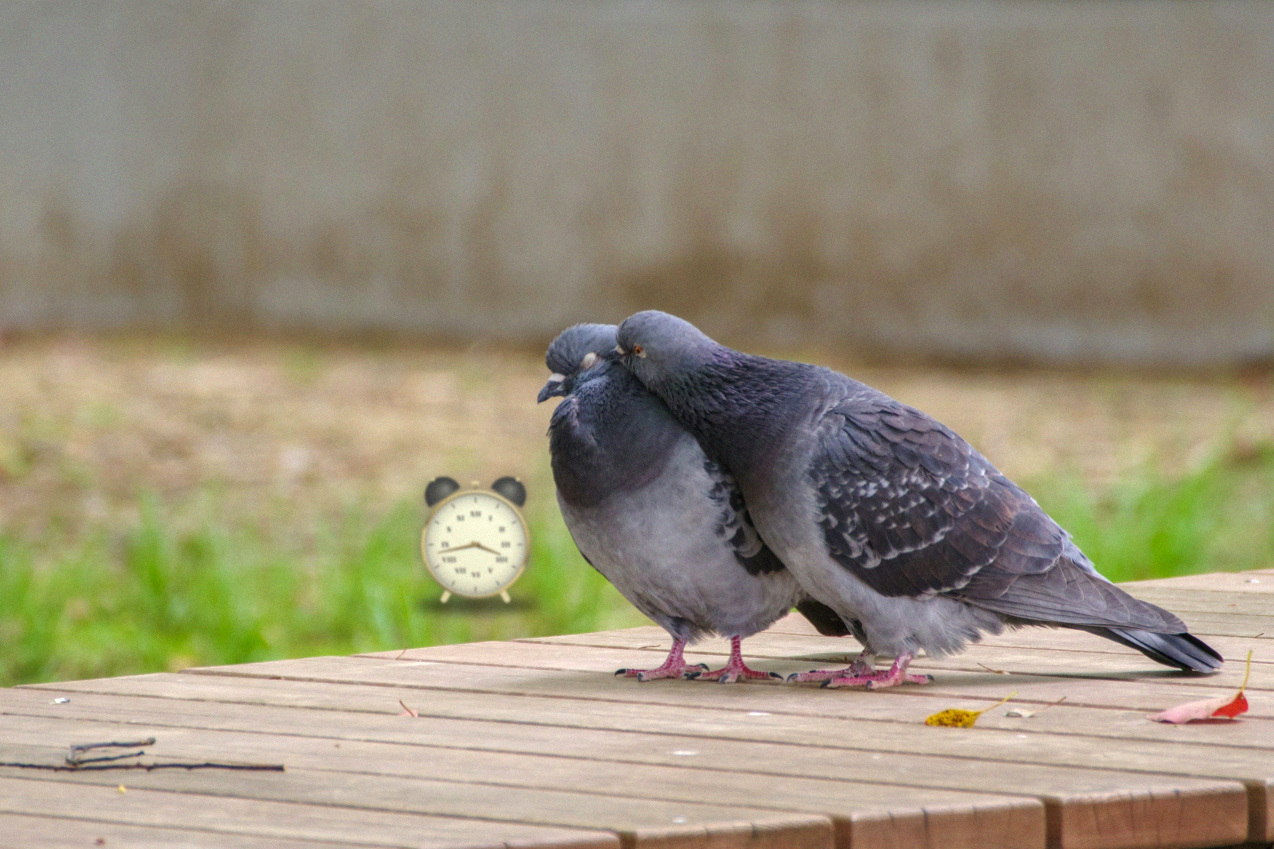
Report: **3:43**
